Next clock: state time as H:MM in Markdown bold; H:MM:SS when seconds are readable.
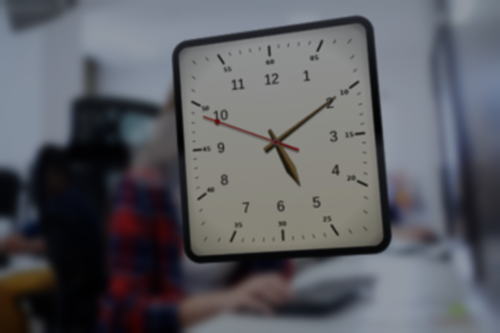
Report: **5:09:49**
